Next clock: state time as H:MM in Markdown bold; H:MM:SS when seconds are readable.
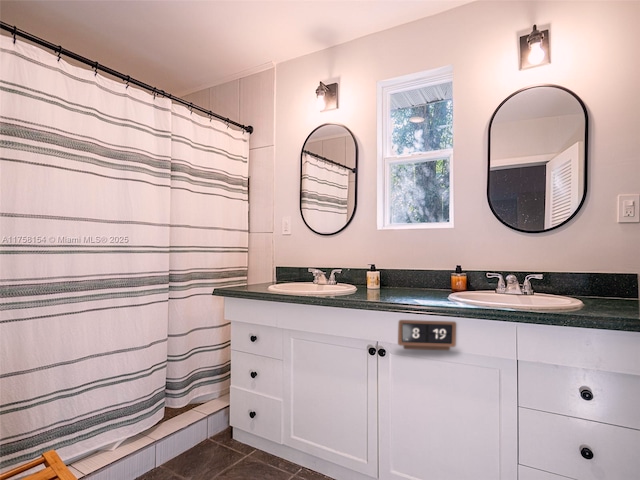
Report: **8:19**
